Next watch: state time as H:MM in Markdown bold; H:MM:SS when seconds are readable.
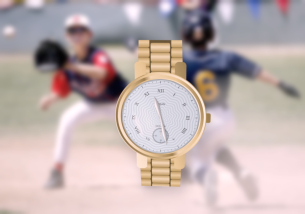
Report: **11:28**
